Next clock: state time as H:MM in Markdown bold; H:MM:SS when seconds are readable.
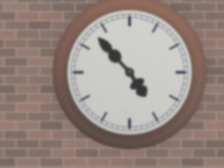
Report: **4:53**
